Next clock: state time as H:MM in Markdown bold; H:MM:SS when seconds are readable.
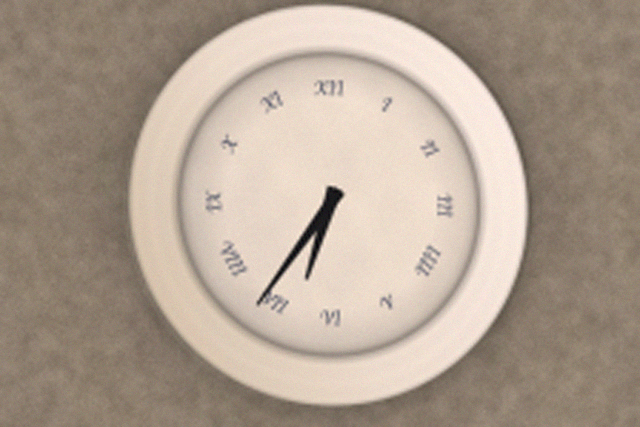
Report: **6:36**
